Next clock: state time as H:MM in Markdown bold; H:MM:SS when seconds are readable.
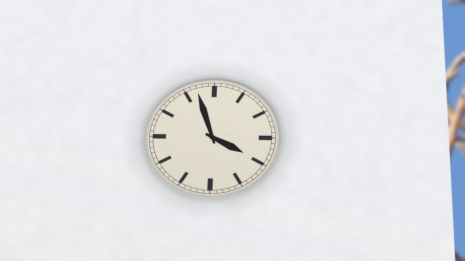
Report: **3:57**
